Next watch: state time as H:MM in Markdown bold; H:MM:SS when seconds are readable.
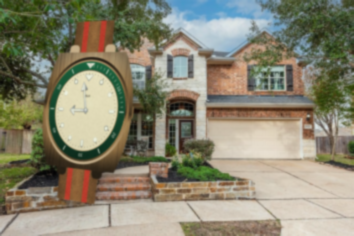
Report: **8:58**
